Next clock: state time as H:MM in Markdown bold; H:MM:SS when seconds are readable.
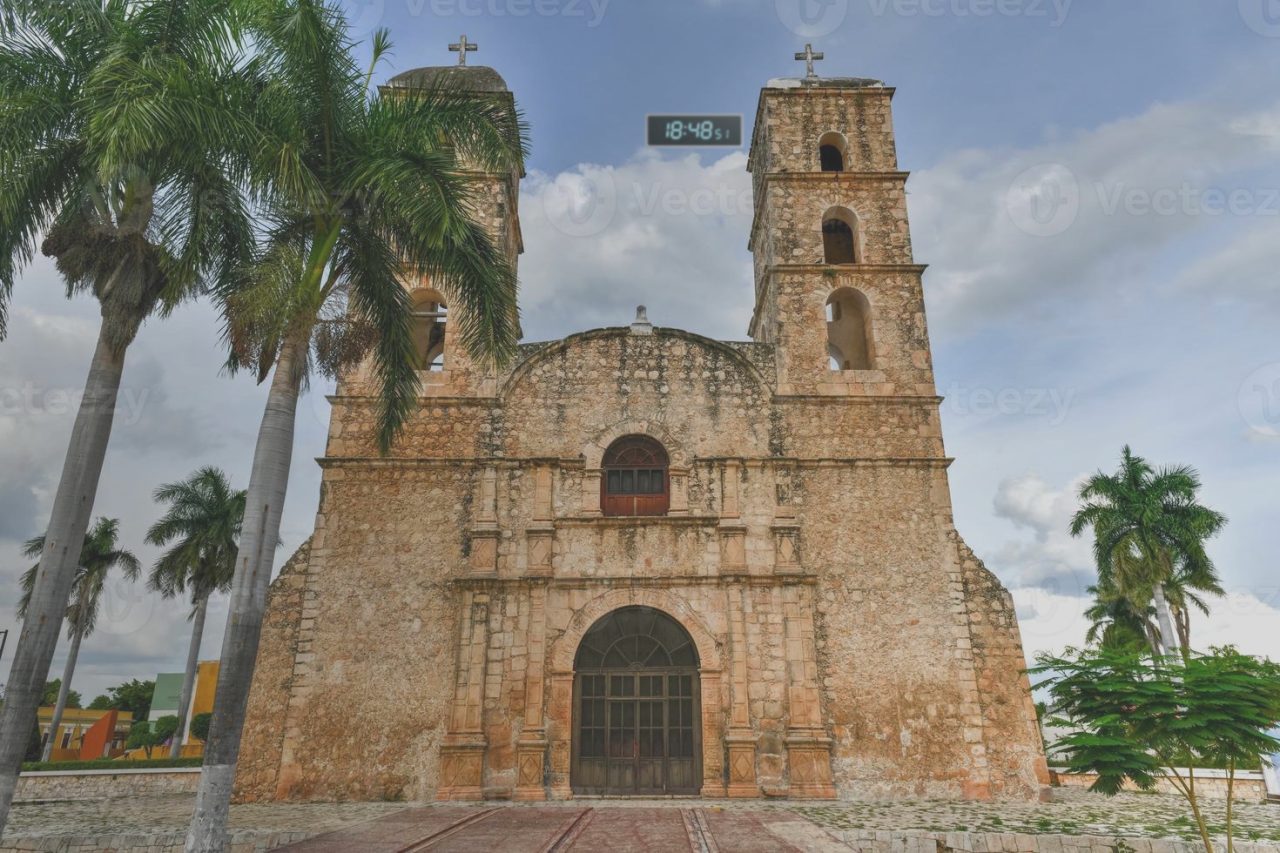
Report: **18:48**
